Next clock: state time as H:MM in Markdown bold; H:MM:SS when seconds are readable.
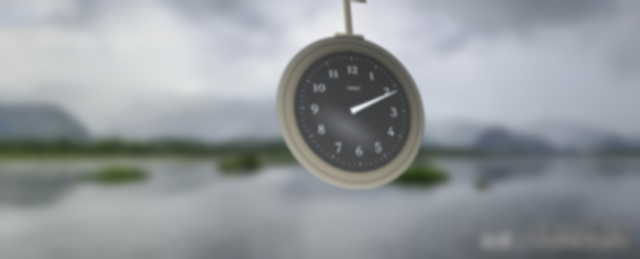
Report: **2:11**
